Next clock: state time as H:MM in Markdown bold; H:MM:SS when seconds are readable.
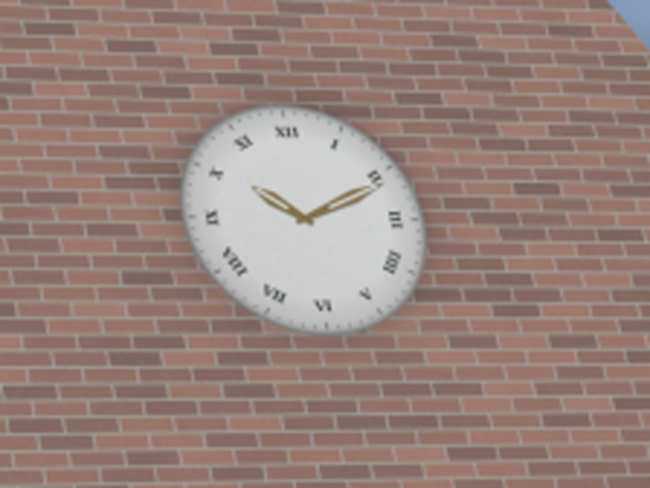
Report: **10:11**
